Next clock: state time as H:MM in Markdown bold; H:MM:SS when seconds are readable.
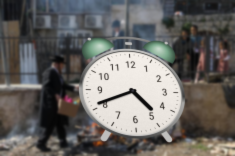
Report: **4:41**
